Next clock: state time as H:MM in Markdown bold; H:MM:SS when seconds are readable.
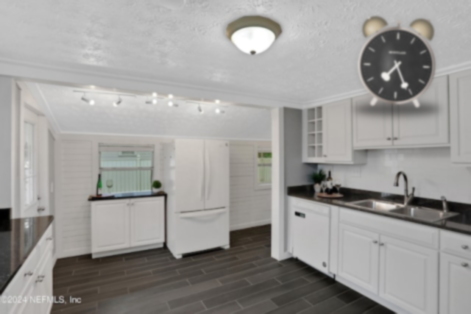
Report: **7:26**
